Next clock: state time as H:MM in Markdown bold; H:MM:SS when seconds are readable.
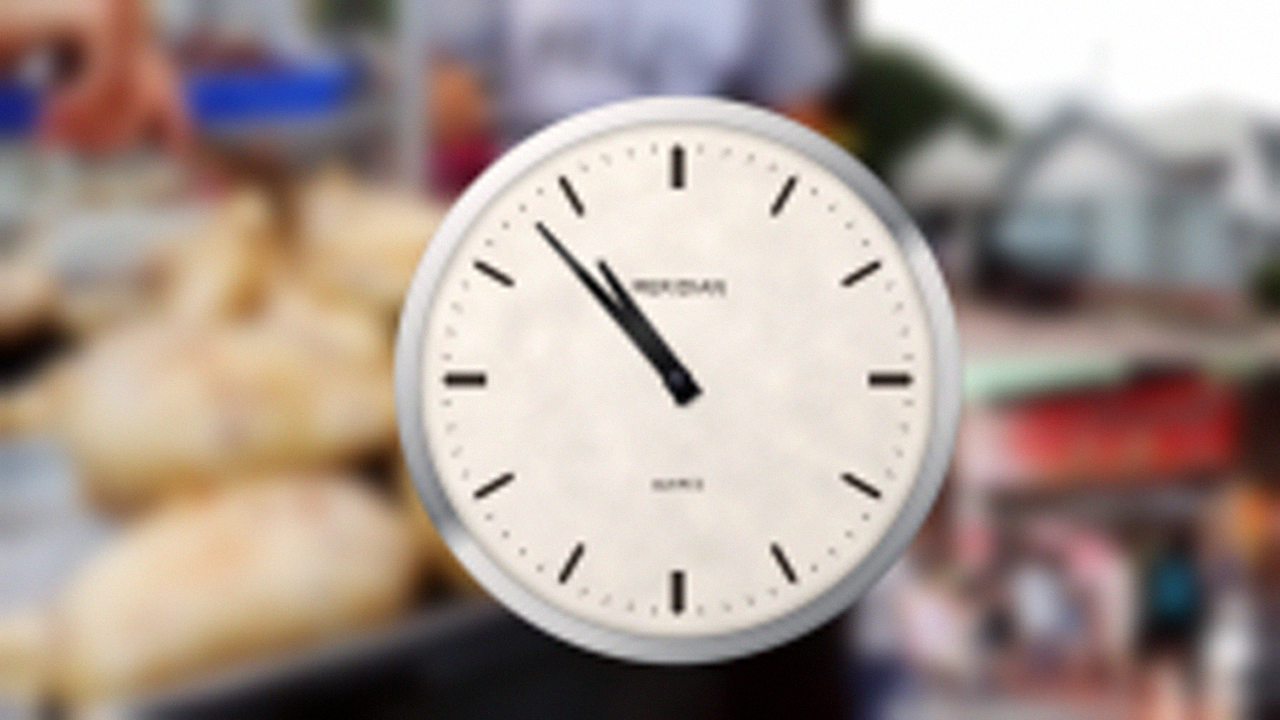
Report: **10:53**
